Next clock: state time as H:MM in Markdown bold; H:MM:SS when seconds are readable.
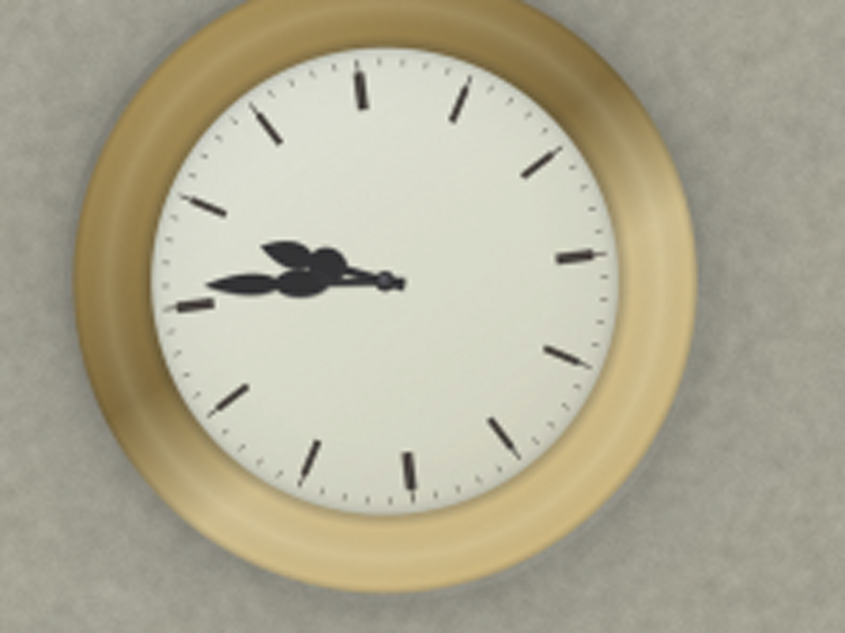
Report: **9:46**
